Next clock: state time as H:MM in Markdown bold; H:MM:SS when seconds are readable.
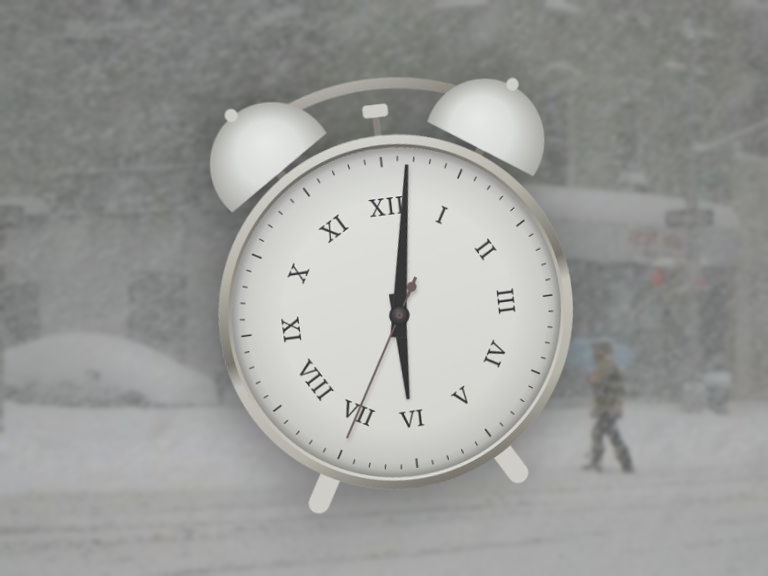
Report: **6:01:35**
